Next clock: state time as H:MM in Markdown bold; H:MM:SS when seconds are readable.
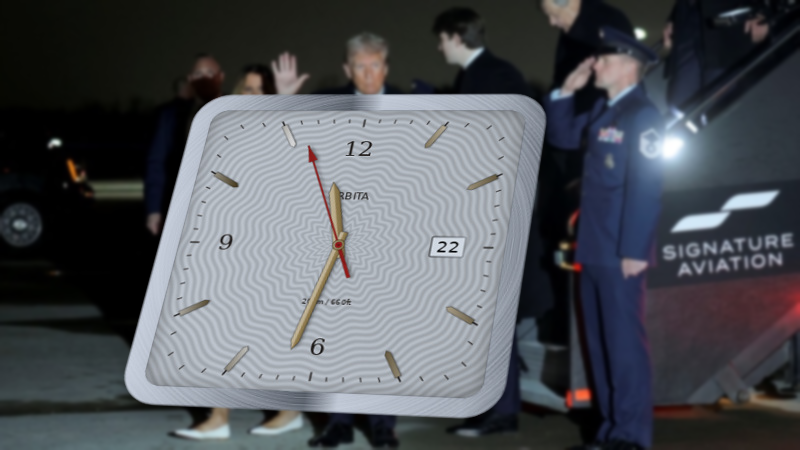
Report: **11:31:56**
